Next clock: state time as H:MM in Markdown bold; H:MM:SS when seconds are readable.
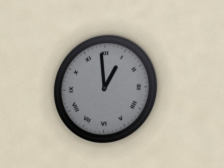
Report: **12:59**
